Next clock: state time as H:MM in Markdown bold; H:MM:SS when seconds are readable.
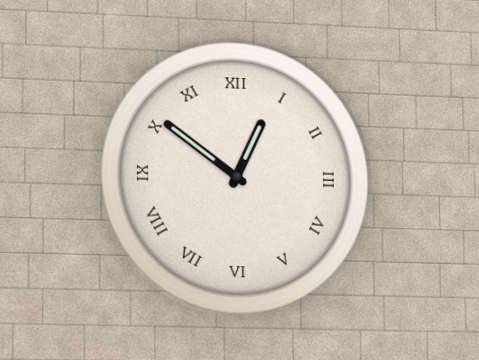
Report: **12:51**
